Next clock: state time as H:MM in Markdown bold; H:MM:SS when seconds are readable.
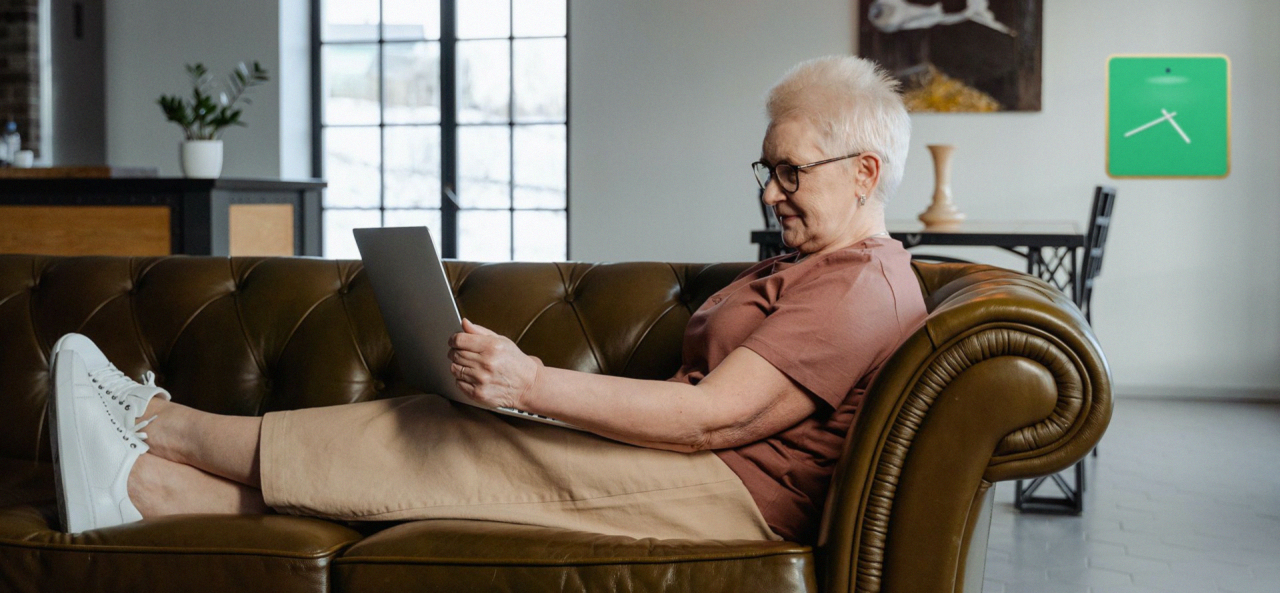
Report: **4:41**
